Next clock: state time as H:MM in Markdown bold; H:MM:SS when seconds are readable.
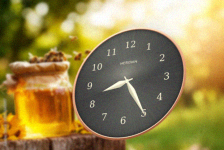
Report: **8:25**
